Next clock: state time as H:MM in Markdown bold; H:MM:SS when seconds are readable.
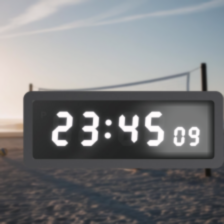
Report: **23:45:09**
